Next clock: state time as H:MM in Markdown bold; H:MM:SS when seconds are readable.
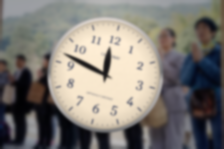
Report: **11:47**
